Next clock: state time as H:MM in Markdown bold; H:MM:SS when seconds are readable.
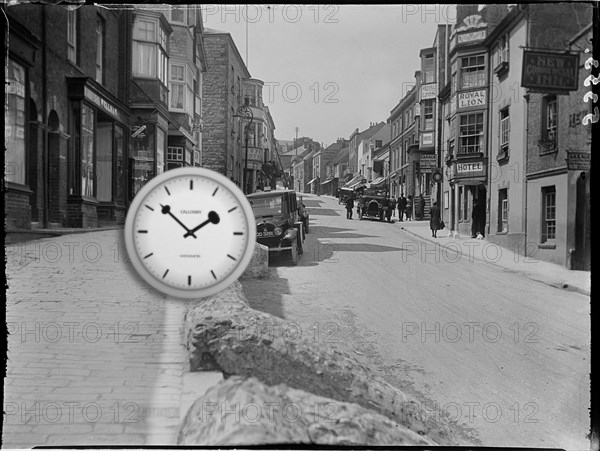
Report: **1:52**
